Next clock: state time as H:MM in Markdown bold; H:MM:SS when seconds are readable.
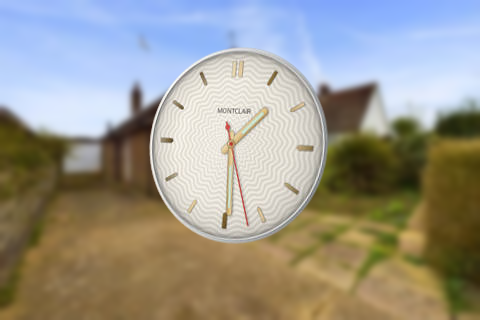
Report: **1:29:27**
